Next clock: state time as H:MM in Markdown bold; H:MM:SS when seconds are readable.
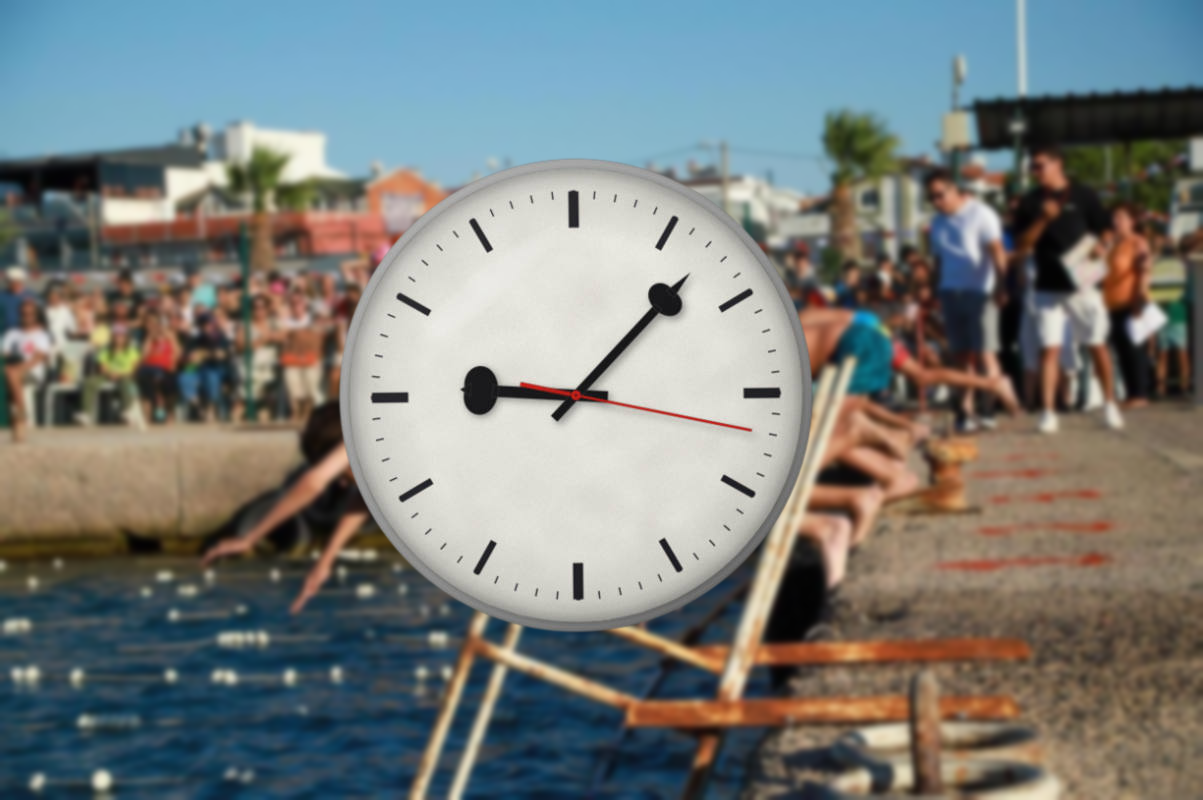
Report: **9:07:17**
